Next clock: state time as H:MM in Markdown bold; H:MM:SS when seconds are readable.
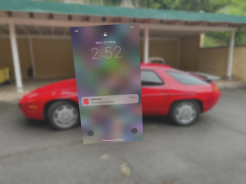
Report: **2:52**
